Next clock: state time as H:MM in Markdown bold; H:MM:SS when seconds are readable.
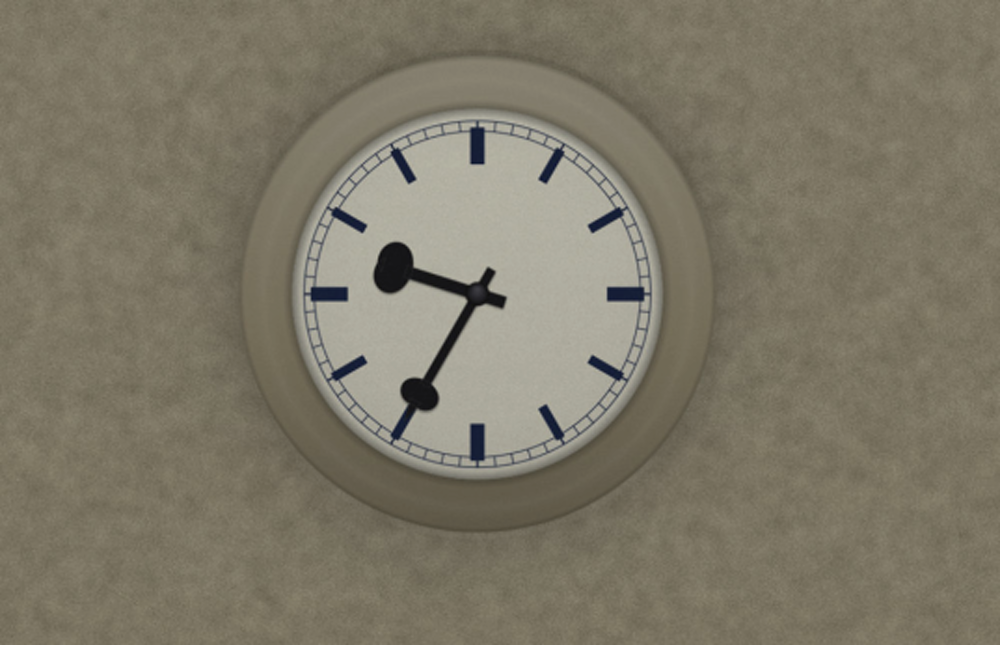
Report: **9:35**
